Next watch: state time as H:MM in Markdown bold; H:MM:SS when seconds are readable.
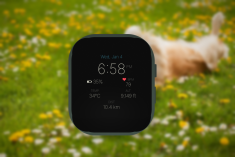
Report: **6:58**
